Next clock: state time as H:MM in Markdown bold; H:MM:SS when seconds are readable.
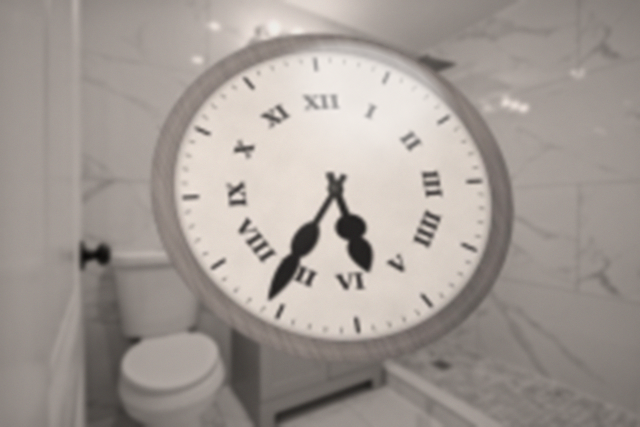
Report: **5:36**
